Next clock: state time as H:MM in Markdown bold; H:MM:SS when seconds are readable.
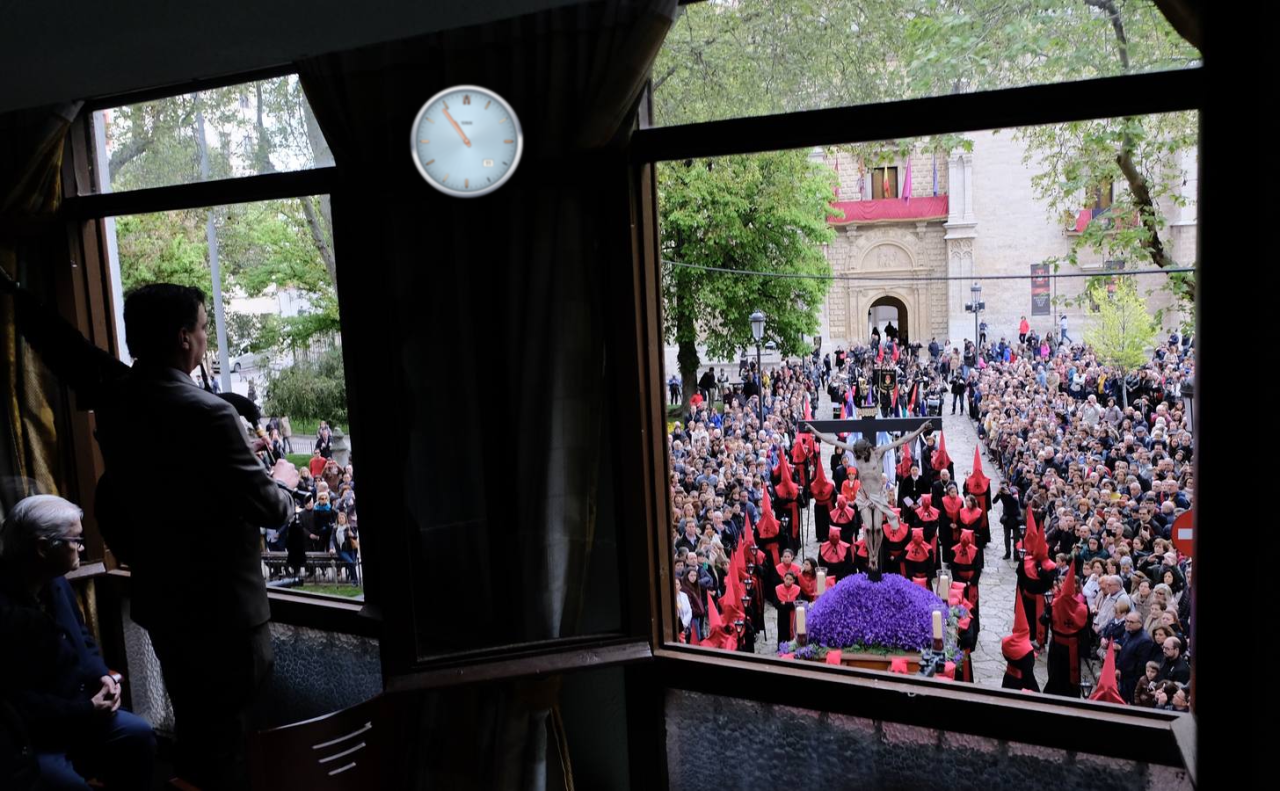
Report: **10:54**
